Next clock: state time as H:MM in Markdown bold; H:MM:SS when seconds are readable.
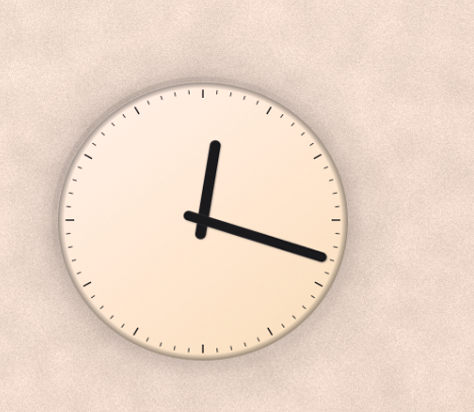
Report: **12:18**
